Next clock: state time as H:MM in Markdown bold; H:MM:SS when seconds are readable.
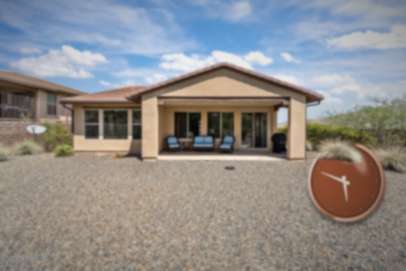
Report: **5:49**
